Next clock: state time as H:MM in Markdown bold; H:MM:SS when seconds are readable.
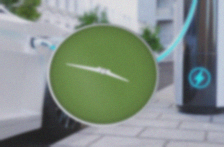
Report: **3:47**
